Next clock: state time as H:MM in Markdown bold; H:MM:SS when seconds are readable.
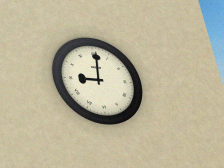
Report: **9:01**
